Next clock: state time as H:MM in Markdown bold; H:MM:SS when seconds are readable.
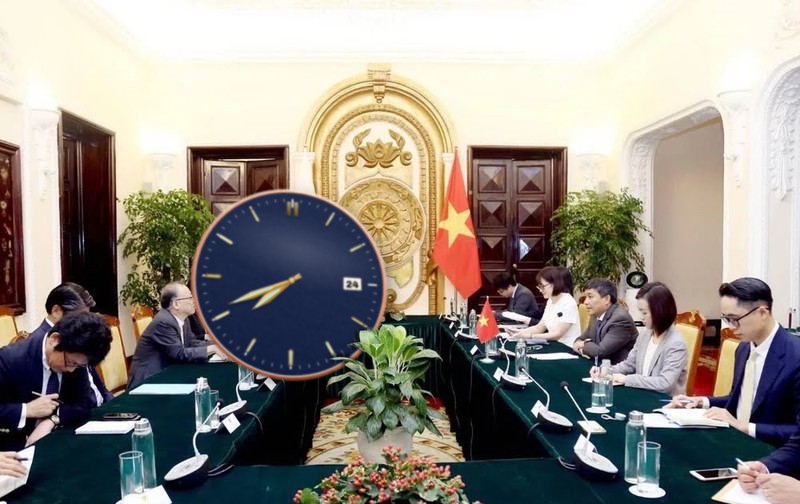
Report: **7:41**
